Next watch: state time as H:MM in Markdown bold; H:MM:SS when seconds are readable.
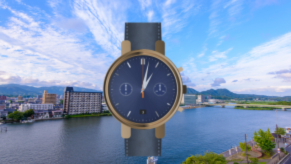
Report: **1:02**
